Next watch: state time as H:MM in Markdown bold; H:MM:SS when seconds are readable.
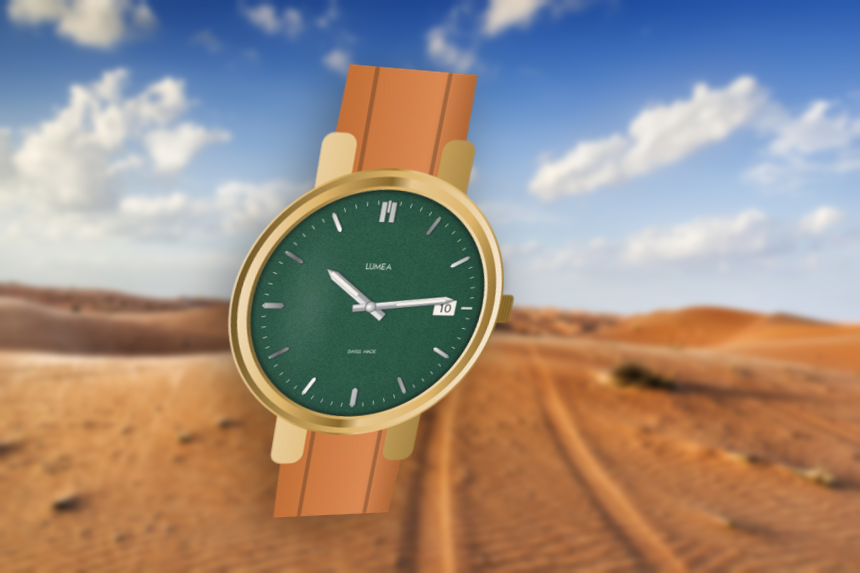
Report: **10:14**
